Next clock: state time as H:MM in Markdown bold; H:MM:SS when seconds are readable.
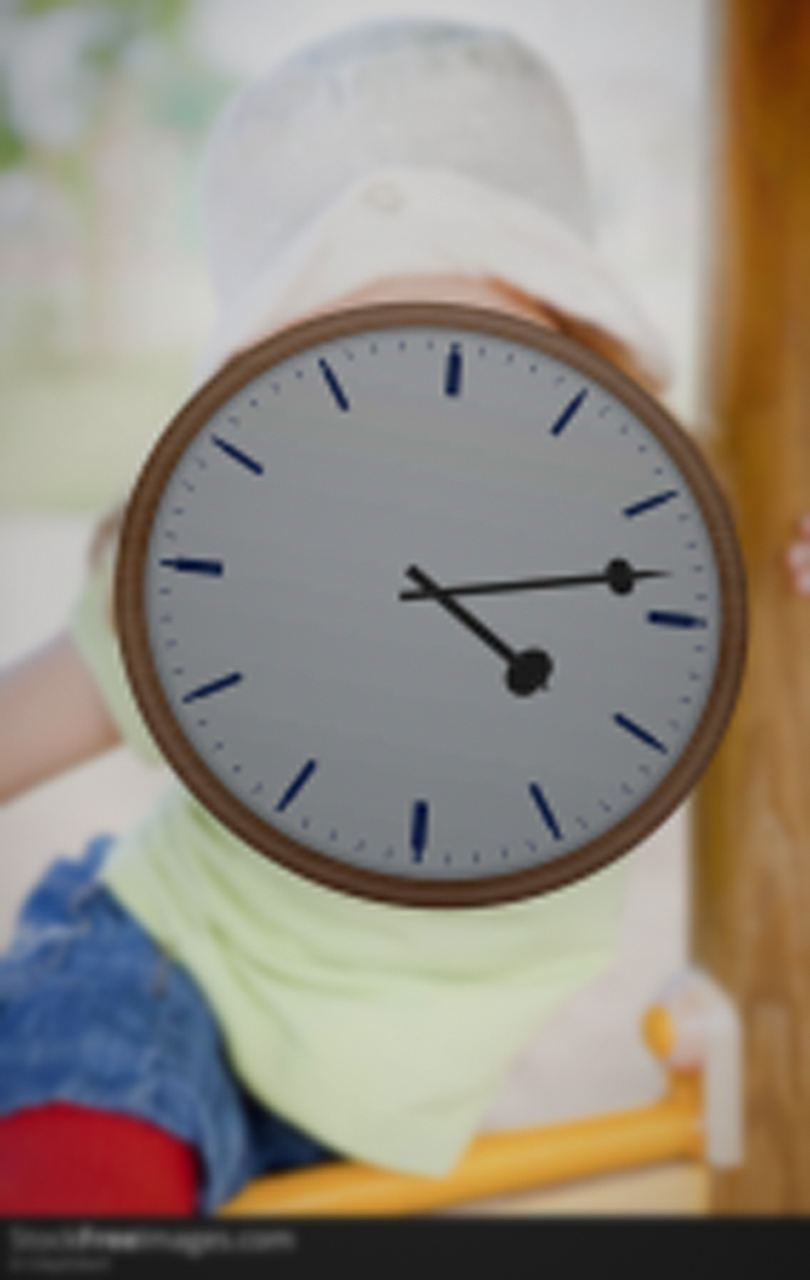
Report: **4:13**
